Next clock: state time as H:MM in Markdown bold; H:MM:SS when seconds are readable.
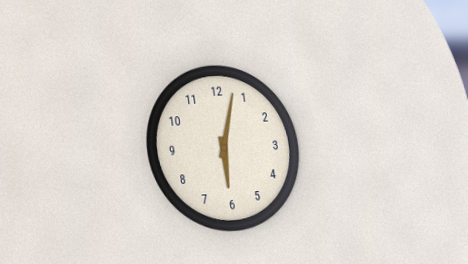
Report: **6:03**
